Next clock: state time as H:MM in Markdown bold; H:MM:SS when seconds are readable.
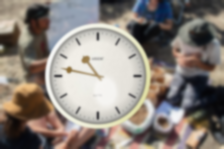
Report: **10:47**
